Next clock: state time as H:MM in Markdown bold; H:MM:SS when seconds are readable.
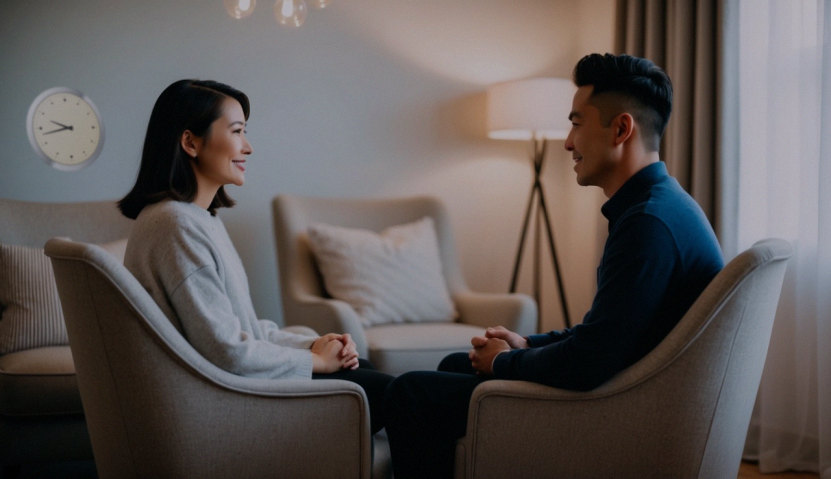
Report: **9:43**
